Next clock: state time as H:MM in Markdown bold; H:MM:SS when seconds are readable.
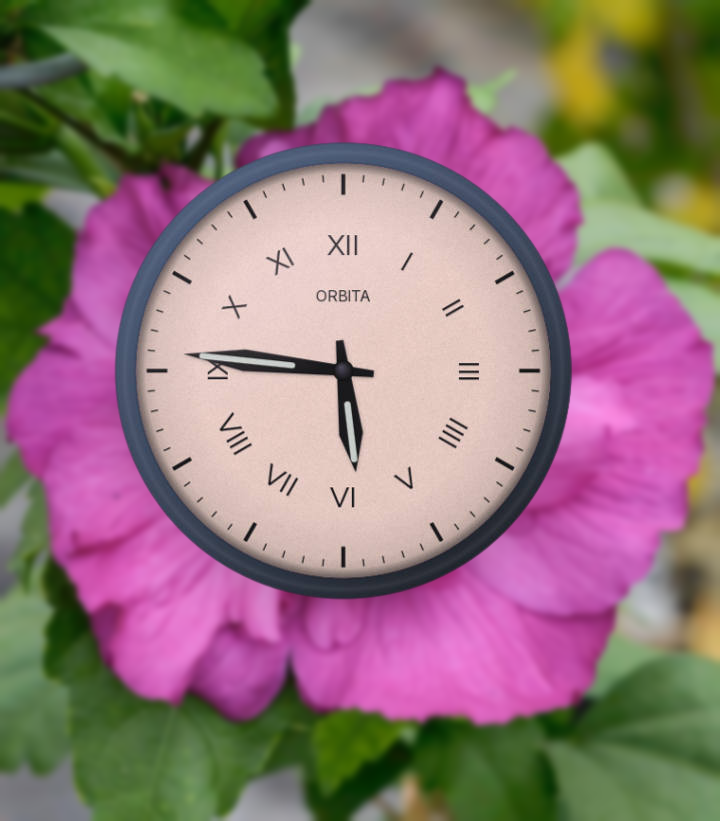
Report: **5:46**
